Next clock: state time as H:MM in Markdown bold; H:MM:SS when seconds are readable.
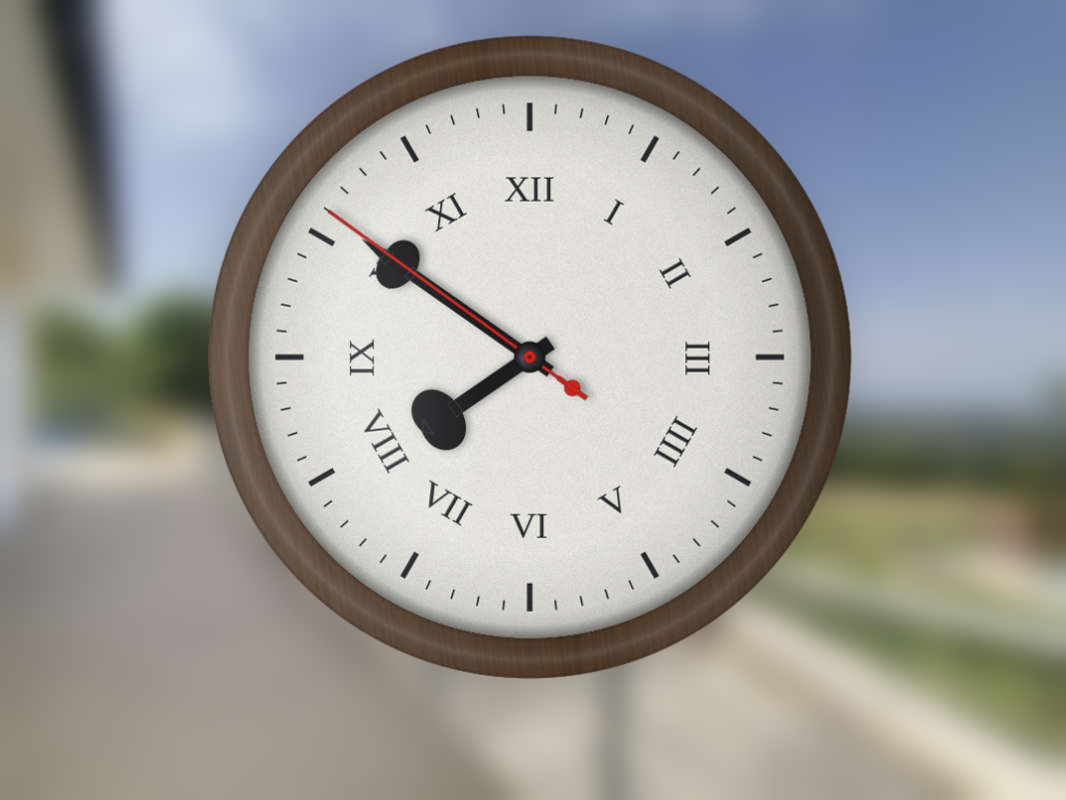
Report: **7:50:51**
